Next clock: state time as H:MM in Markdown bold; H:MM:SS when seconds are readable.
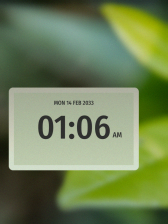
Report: **1:06**
